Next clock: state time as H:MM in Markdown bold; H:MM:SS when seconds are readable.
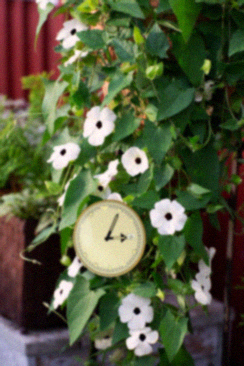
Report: **3:05**
